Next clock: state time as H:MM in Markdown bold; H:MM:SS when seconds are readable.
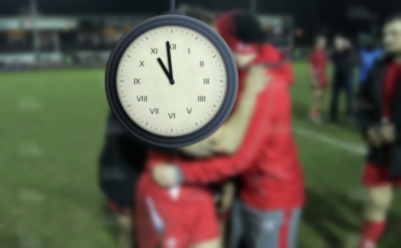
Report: **10:59**
